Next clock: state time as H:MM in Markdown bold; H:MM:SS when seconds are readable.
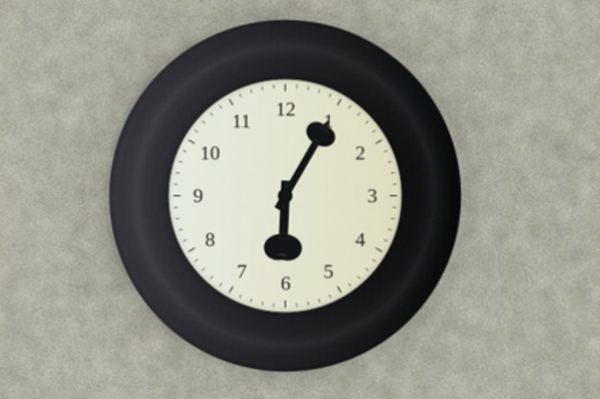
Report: **6:05**
